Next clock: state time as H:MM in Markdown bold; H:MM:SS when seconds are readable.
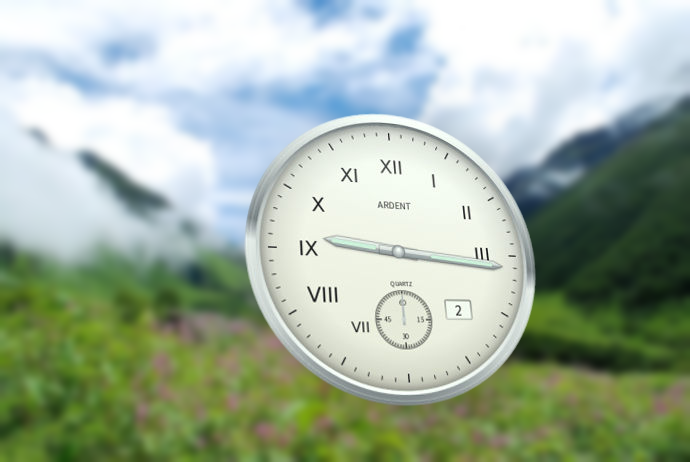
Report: **9:16**
